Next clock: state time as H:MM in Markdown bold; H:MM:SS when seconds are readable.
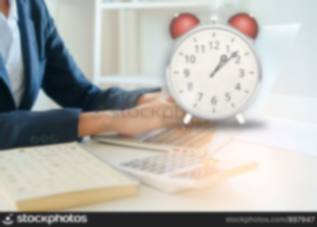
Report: **1:08**
